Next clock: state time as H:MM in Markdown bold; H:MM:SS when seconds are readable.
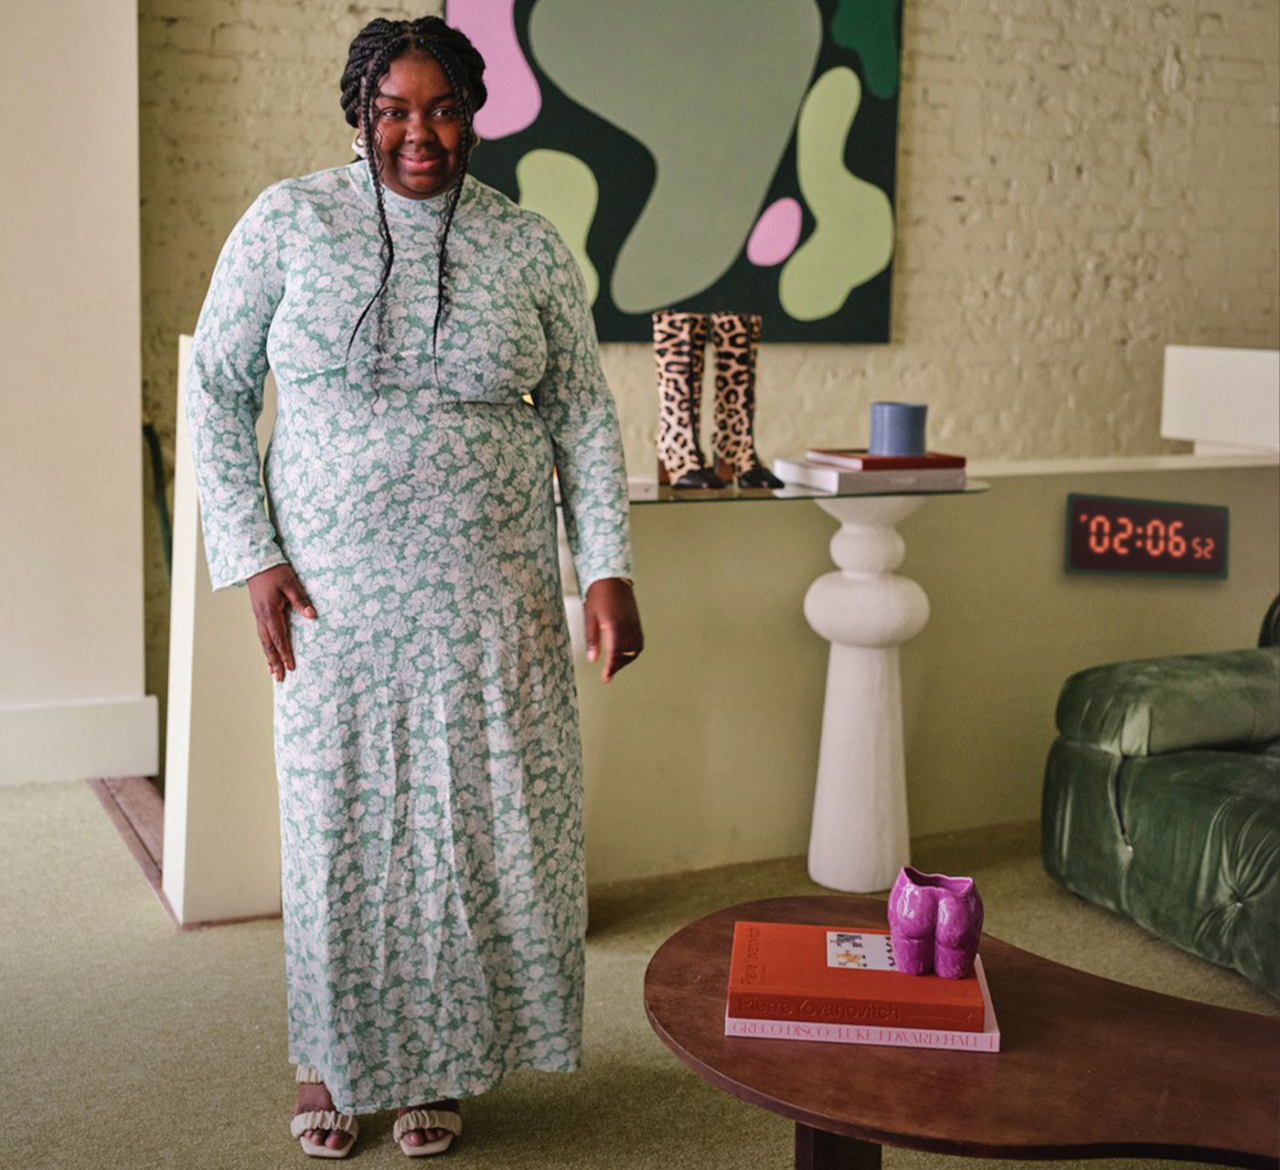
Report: **2:06:52**
